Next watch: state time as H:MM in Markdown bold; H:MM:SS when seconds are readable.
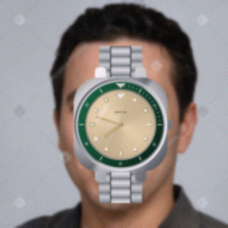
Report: **7:48**
